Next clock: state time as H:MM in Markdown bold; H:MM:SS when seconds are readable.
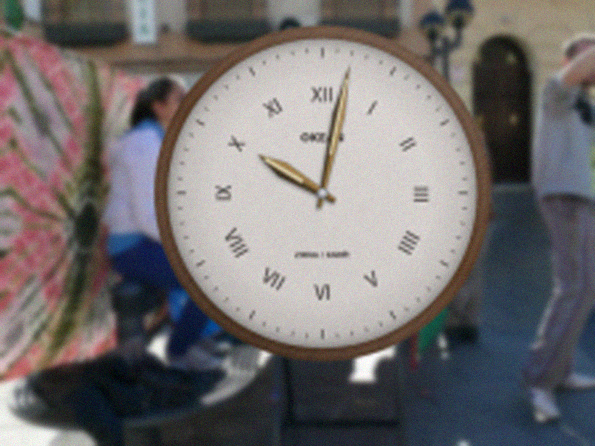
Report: **10:02**
